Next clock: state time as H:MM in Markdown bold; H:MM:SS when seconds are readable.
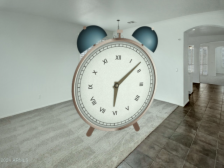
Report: **6:08**
